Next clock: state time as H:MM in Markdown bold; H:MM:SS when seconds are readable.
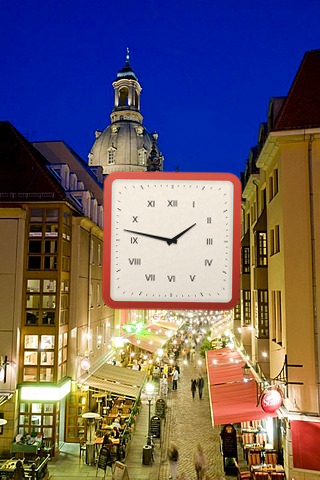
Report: **1:47**
